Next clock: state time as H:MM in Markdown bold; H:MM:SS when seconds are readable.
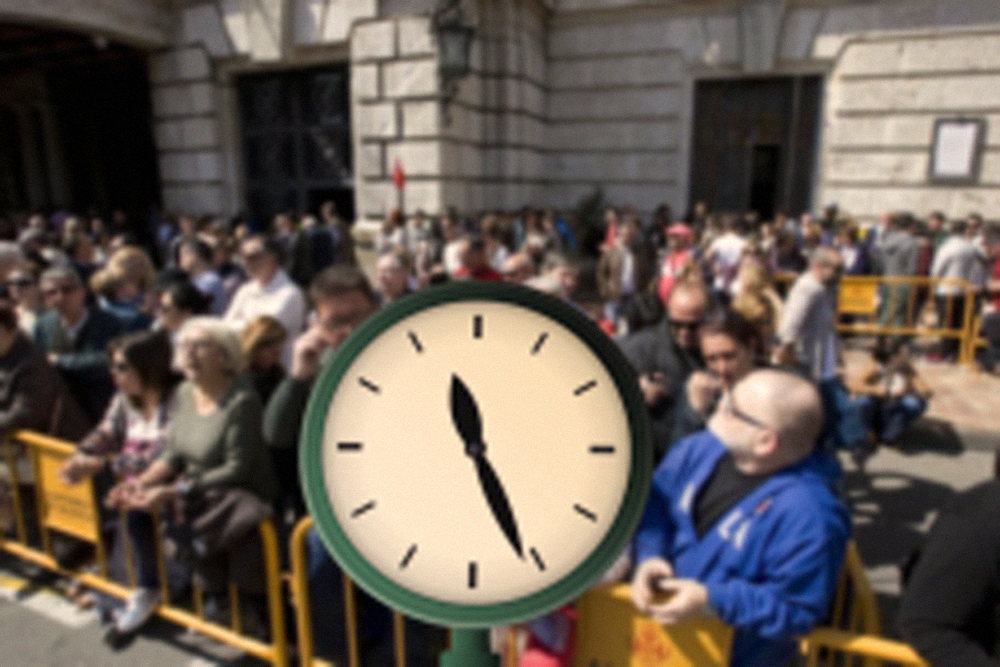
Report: **11:26**
